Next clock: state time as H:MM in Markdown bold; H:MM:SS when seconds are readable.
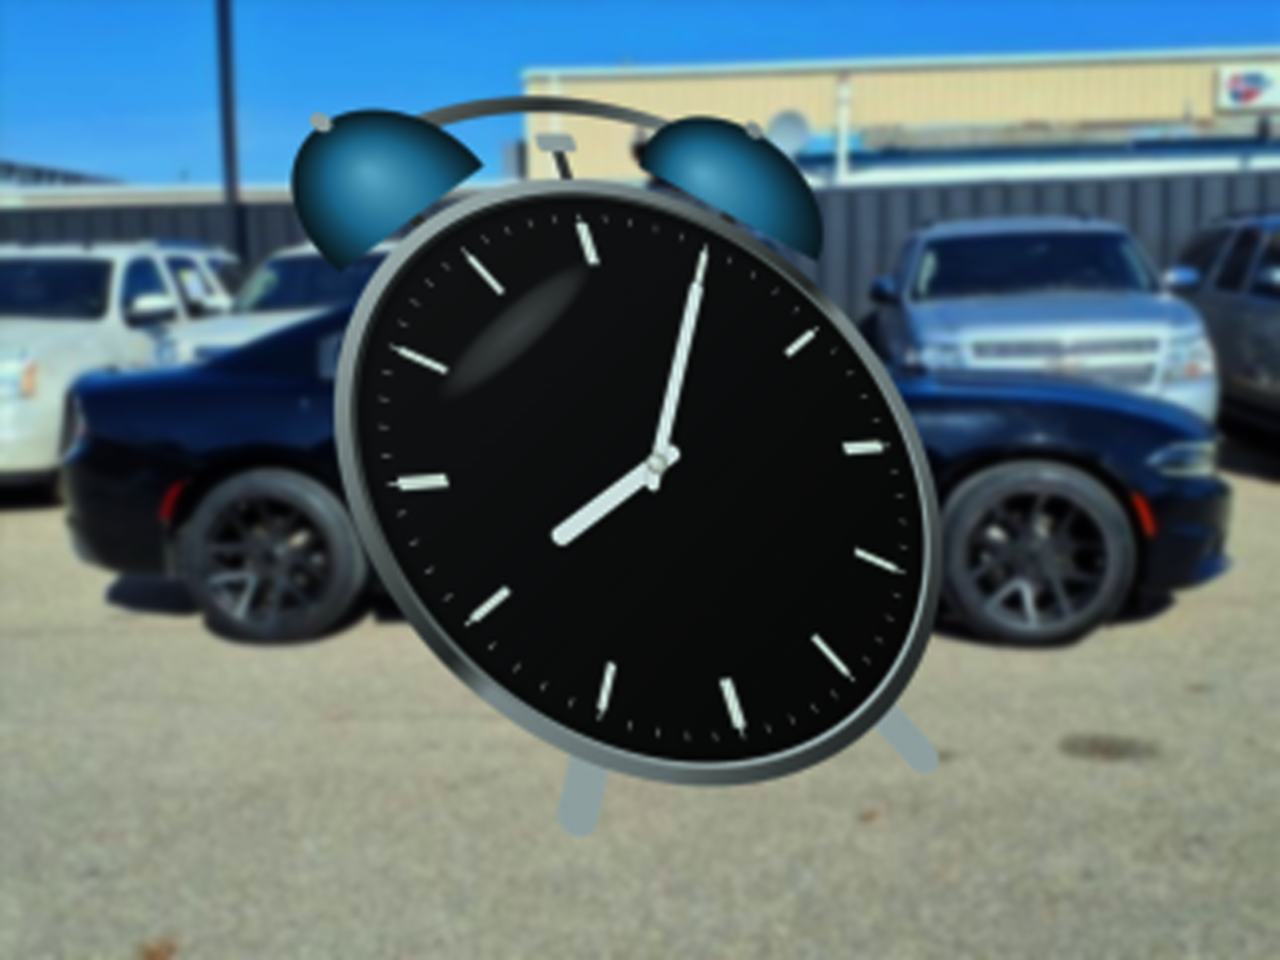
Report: **8:05**
